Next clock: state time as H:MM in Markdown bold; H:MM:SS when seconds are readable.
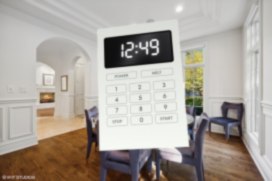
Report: **12:49**
